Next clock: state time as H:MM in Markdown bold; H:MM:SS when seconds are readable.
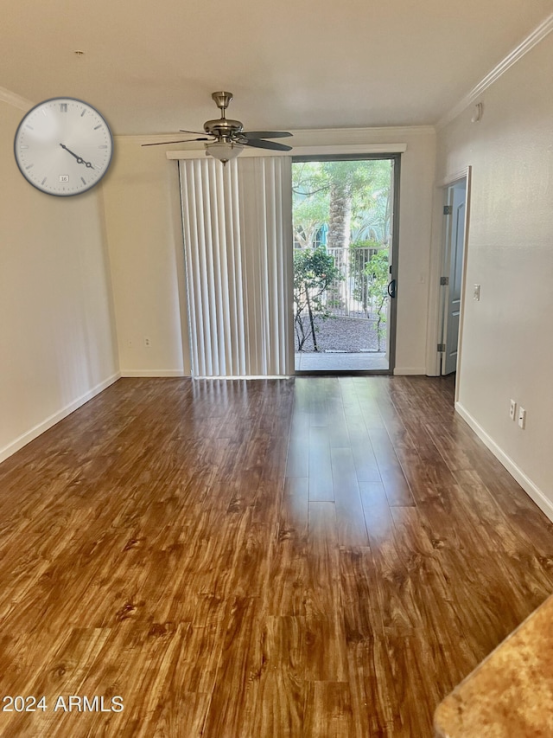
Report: **4:21**
